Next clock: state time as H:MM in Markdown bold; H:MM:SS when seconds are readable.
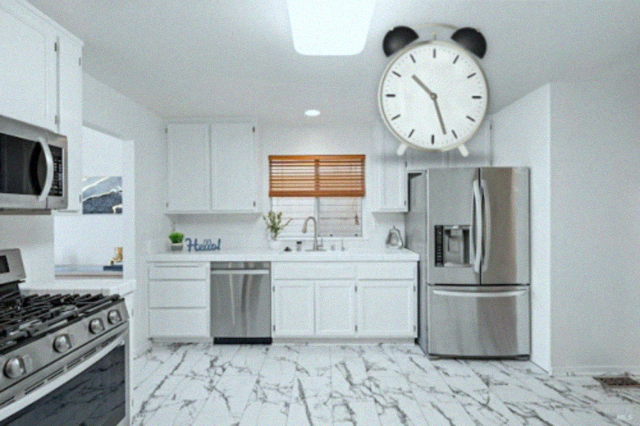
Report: **10:27**
